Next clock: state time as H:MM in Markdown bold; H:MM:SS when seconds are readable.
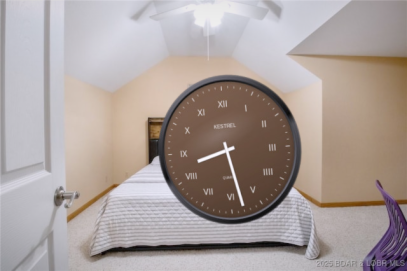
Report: **8:28**
